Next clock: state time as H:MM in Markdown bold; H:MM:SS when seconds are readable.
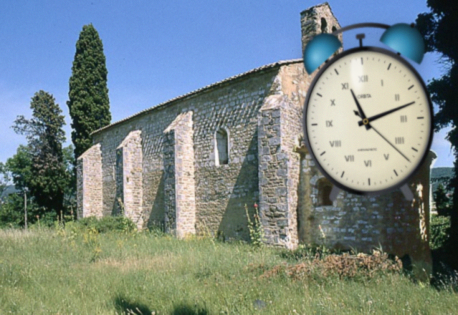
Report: **11:12:22**
